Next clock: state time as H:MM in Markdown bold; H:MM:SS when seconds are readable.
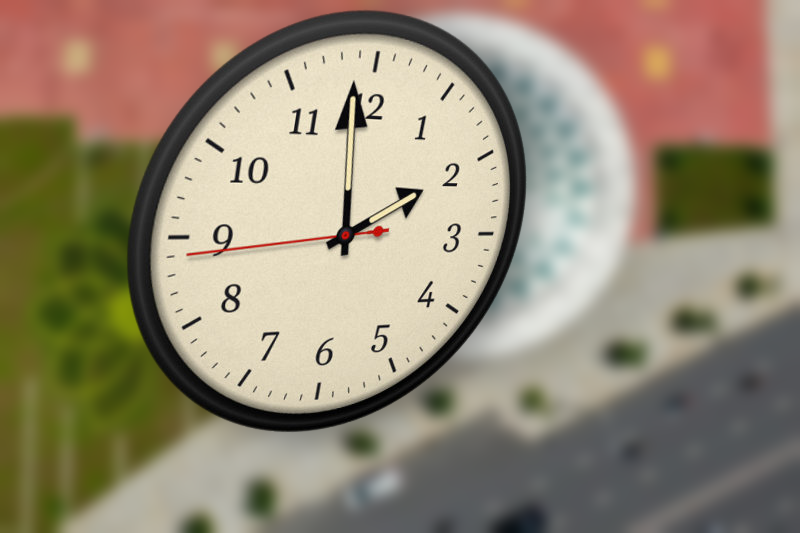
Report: **1:58:44**
